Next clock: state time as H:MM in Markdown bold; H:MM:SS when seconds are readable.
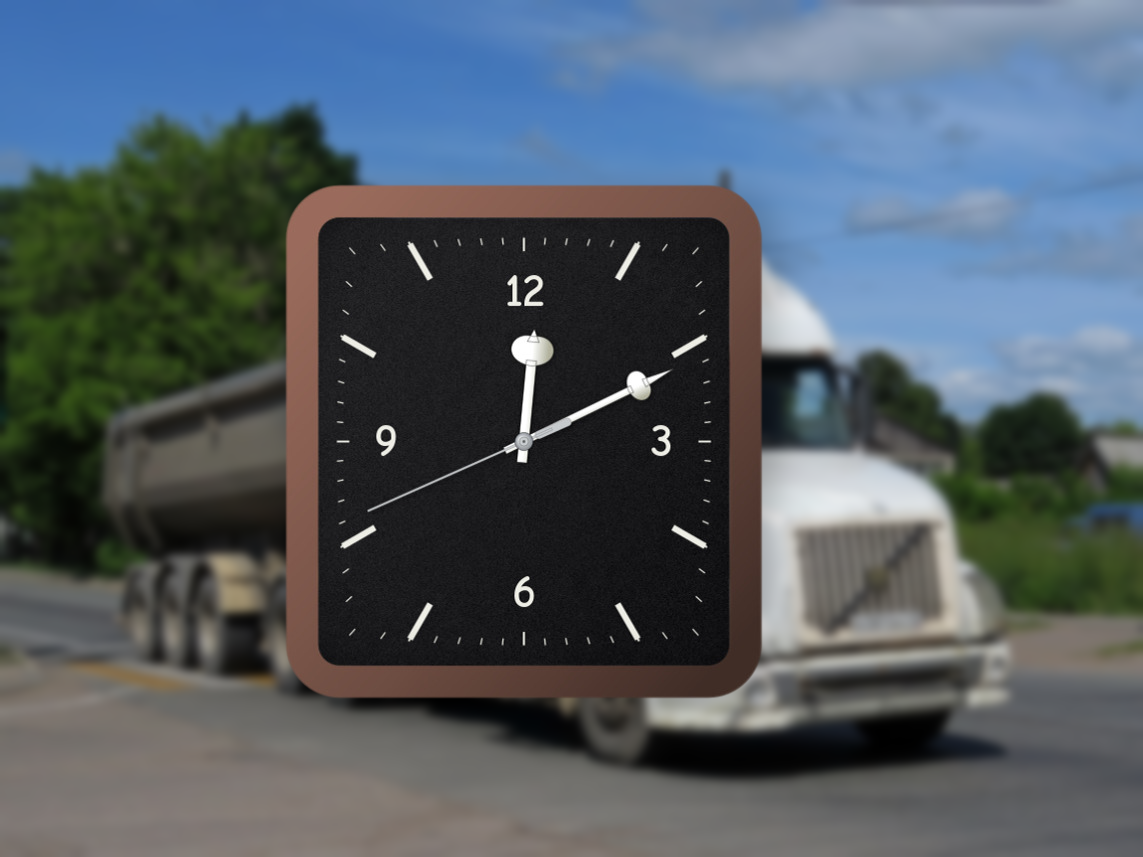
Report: **12:10:41**
